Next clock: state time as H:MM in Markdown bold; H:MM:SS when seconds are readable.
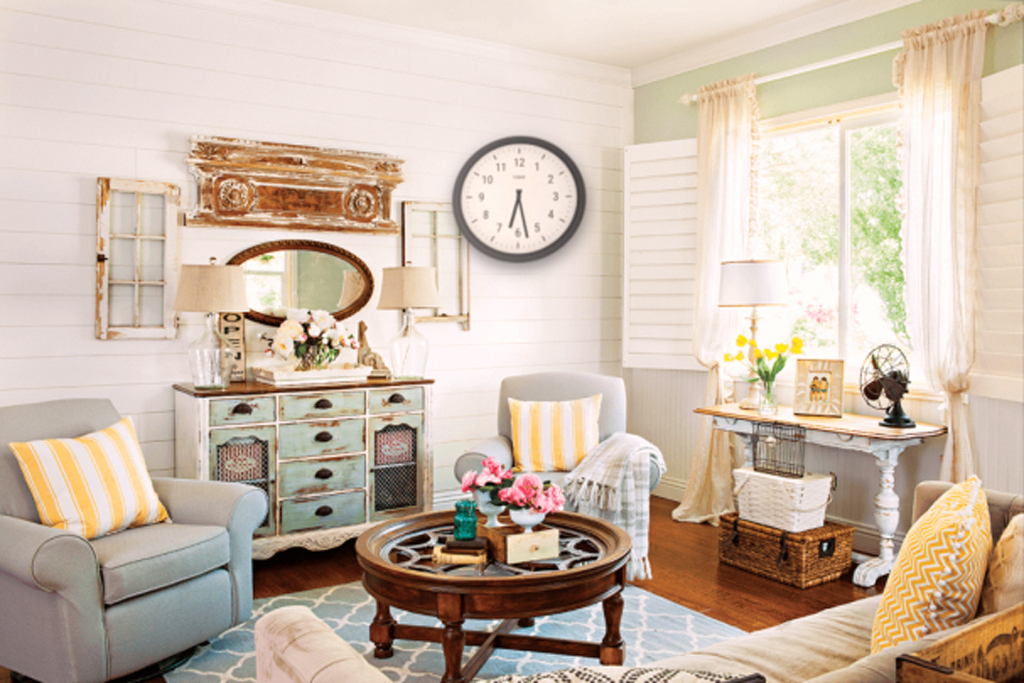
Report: **6:28**
